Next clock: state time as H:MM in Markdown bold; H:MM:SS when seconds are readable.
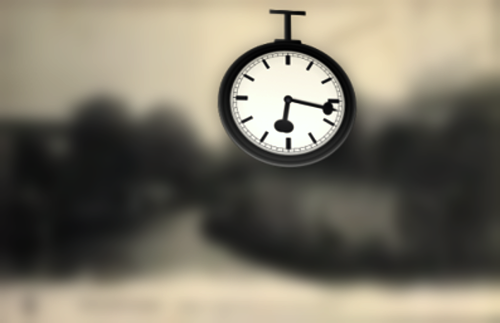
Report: **6:17**
